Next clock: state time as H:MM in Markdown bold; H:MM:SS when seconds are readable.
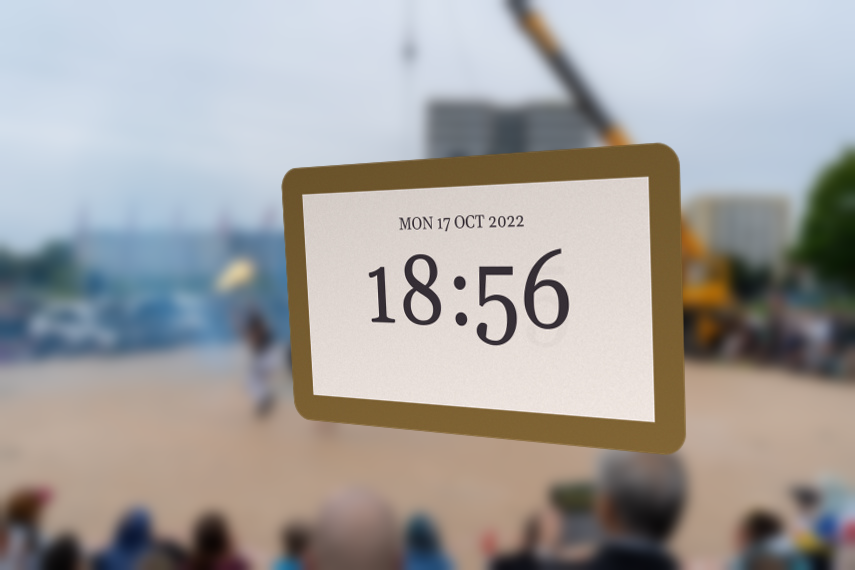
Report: **18:56**
